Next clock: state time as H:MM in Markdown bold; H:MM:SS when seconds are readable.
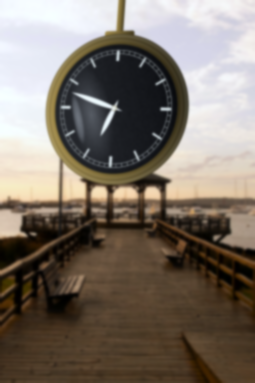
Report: **6:48**
